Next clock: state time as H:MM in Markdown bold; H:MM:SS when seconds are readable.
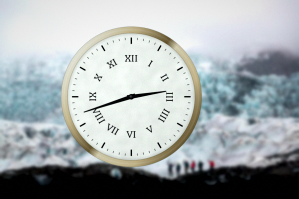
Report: **2:42**
